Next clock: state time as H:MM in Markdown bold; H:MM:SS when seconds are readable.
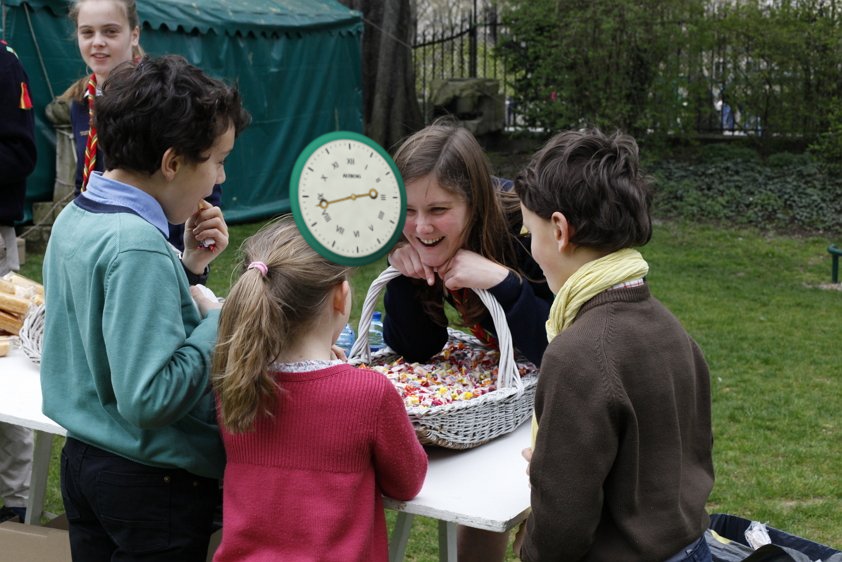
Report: **2:43**
